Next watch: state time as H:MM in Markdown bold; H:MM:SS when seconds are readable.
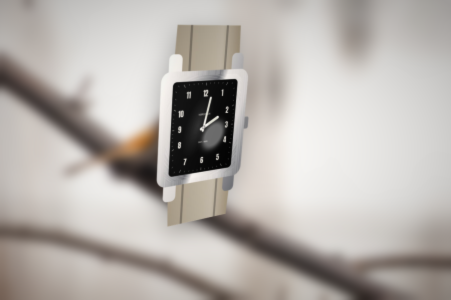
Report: **2:02**
